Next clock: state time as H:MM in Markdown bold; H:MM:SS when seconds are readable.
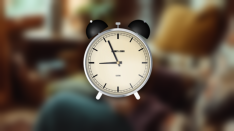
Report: **8:56**
